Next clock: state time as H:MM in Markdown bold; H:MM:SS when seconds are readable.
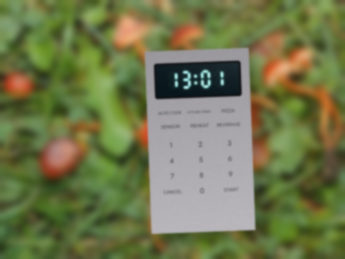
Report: **13:01**
